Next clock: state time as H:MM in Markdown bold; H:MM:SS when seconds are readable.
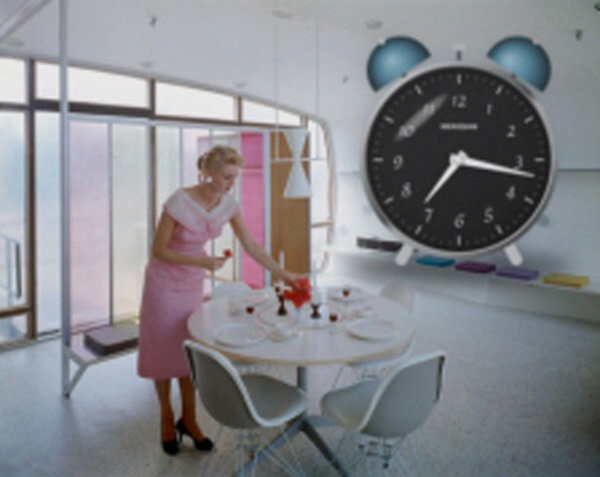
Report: **7:17**
